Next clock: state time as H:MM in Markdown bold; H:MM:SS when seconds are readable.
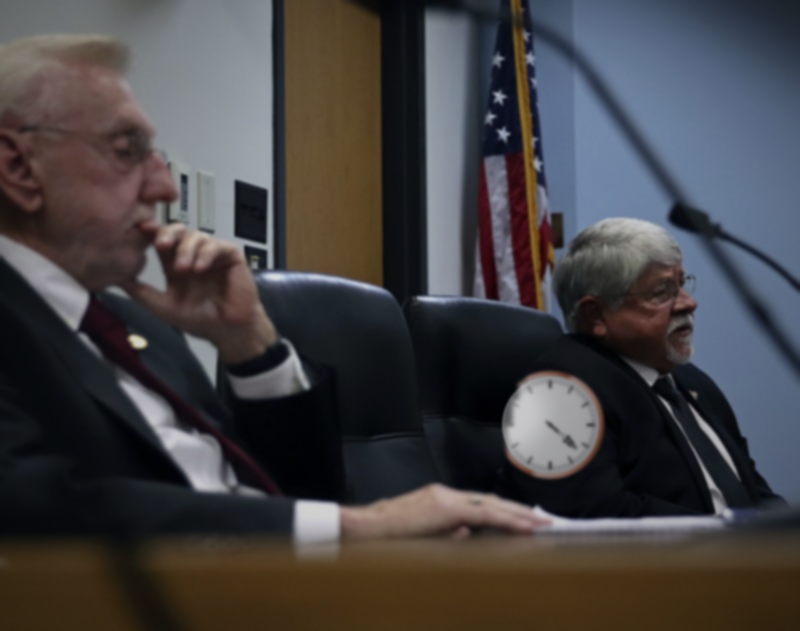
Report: **4:22**
